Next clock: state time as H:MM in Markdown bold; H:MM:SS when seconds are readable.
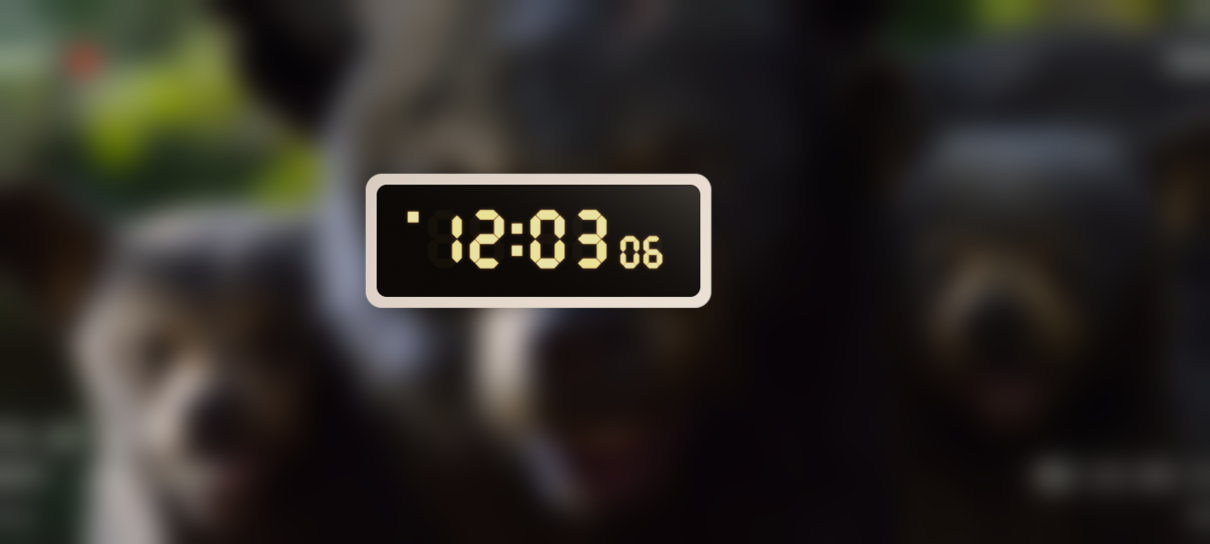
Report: **12:03:06**
